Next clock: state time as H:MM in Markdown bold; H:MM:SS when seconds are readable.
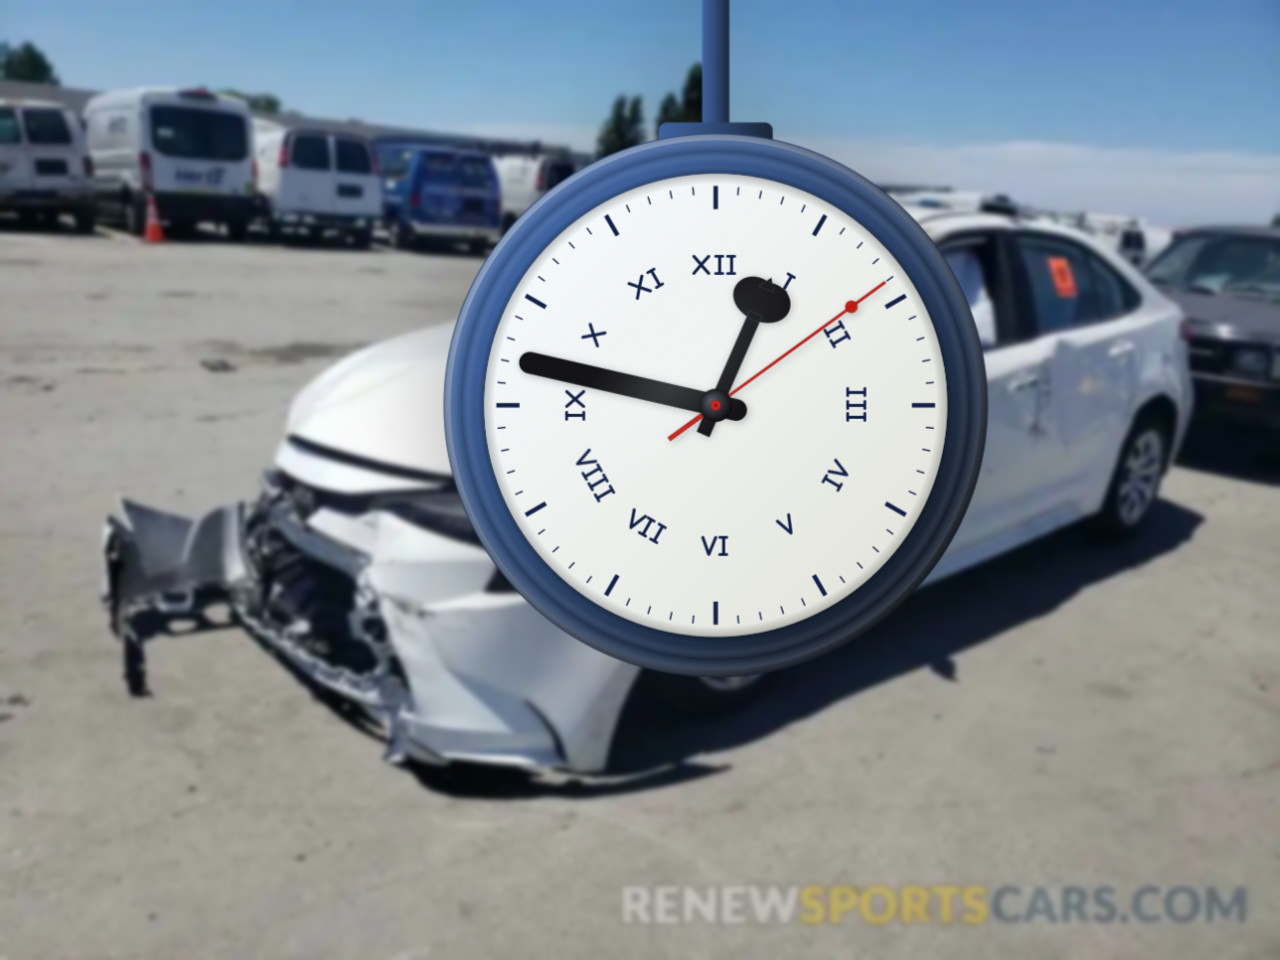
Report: **12:47:09**
